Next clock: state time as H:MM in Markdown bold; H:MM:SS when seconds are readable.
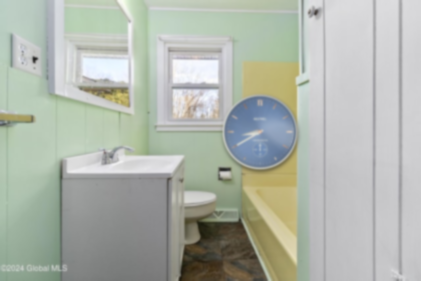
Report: **8:40**
